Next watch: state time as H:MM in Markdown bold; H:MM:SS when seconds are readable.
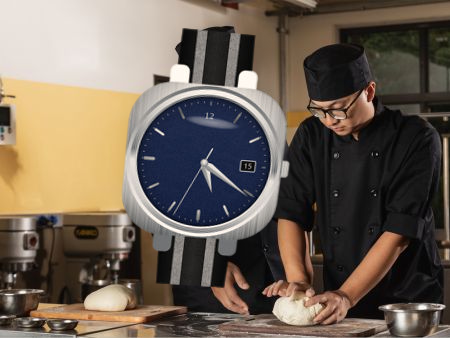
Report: **5:20:34**
